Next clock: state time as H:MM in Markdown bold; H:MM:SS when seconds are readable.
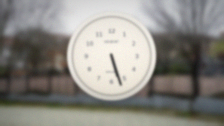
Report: **5:27**
